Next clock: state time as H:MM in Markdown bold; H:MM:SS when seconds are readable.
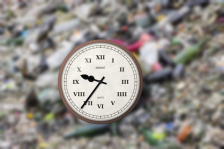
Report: **9:36**
